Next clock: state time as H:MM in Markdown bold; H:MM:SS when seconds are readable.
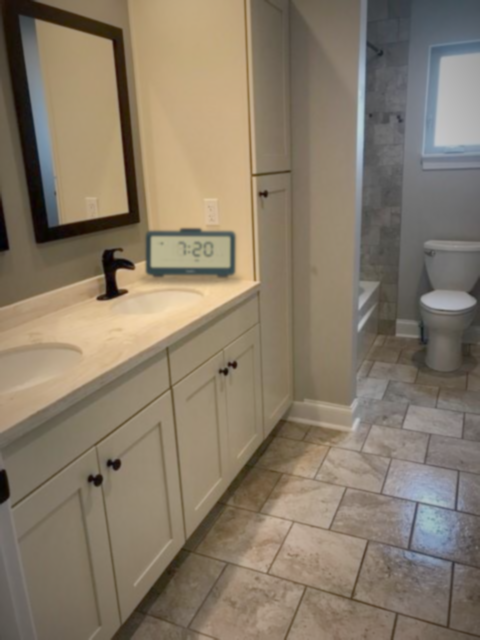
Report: **7:20**
